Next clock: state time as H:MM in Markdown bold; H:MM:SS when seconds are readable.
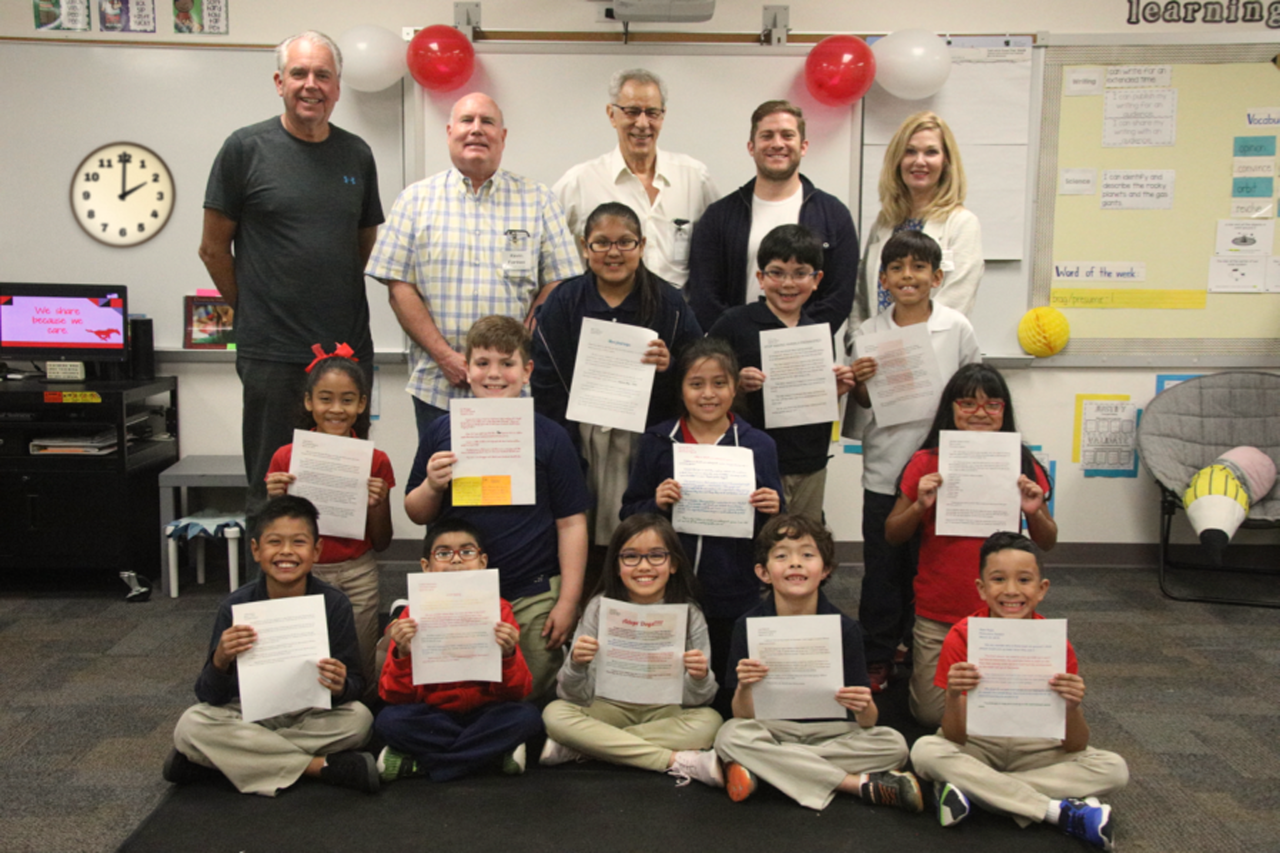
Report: **2:00**
